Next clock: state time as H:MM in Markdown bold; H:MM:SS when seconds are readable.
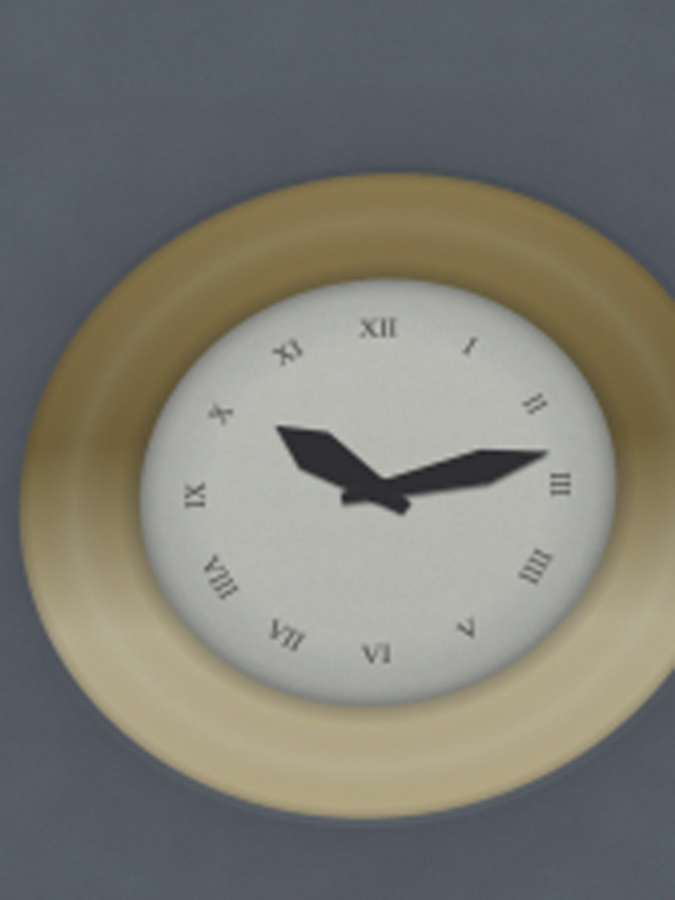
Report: **10:13**
